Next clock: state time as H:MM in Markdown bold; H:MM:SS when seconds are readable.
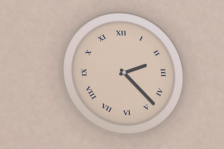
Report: **2:23**
